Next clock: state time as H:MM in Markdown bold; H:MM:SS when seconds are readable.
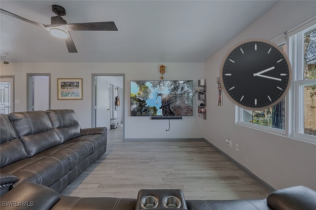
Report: **2:17**
